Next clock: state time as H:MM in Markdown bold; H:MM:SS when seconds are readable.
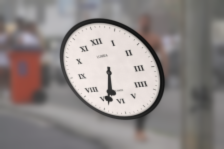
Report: **6:34**
